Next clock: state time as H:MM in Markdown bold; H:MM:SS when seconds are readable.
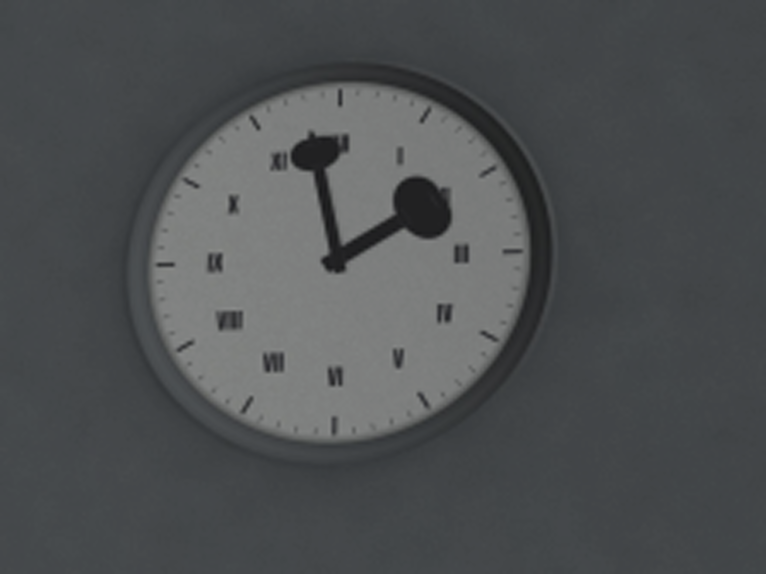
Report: **1:58**
